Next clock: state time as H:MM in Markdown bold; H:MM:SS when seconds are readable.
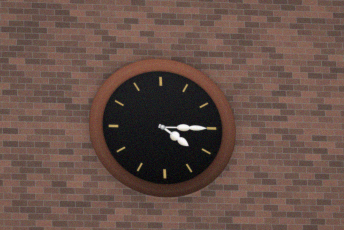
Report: **4:15**
